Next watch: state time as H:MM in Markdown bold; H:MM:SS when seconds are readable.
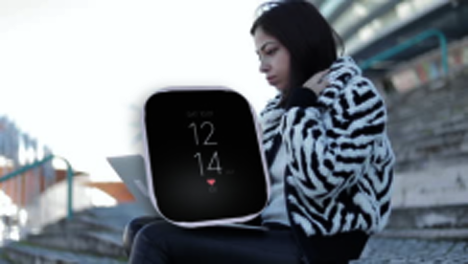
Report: **12:14**
